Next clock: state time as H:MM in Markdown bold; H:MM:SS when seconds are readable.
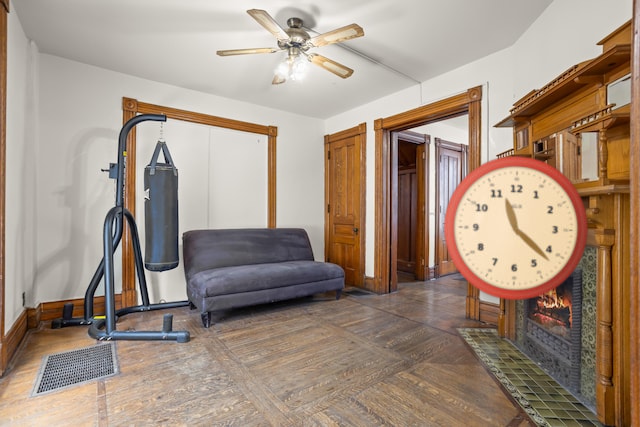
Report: **11:22**
